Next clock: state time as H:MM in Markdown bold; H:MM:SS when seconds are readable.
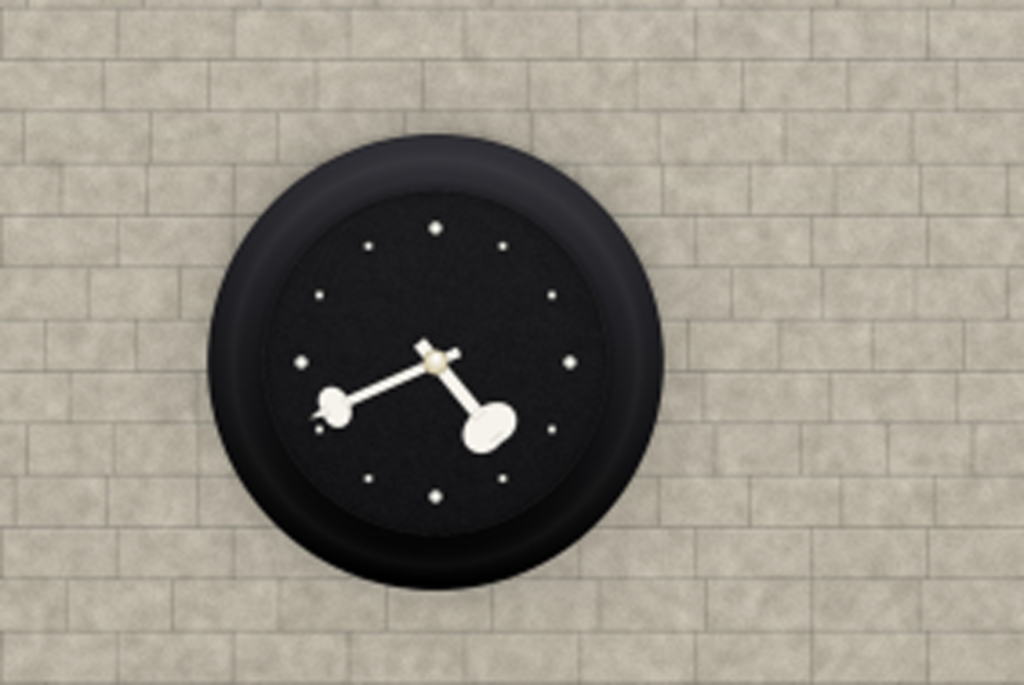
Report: **4:41**
